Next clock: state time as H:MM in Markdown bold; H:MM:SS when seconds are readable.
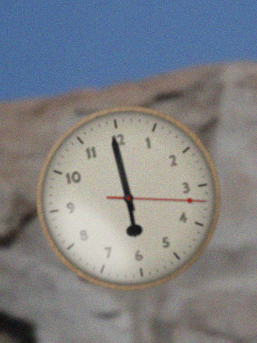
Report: **5:59:17**
